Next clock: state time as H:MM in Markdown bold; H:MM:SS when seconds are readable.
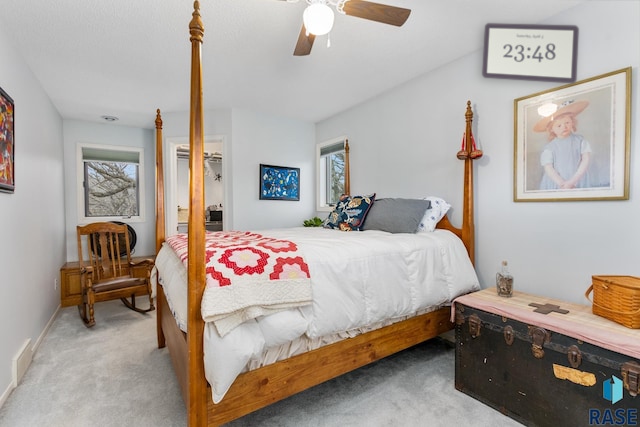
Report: **23:48**
